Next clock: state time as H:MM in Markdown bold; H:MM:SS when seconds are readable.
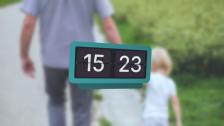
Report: **15:23**
